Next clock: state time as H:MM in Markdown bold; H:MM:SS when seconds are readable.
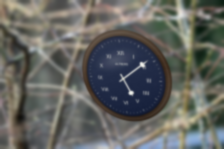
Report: **5:09**
